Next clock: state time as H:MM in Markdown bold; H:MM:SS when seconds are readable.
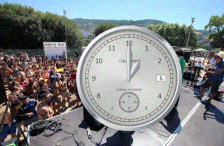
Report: **1:00**
